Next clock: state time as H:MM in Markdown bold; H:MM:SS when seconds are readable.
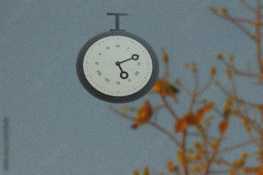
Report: **5:11**
